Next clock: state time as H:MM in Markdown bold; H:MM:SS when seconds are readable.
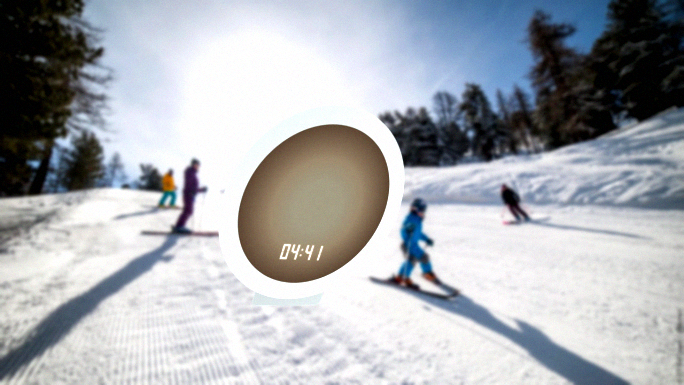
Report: **4:41**
